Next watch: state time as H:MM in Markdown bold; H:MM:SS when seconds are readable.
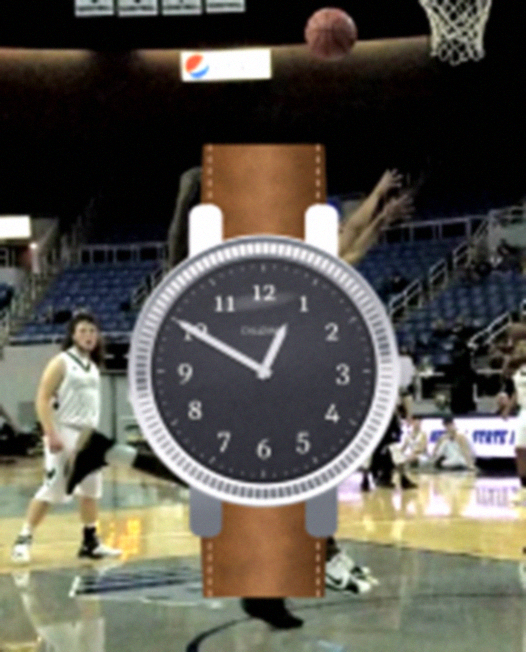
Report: **12:50**
